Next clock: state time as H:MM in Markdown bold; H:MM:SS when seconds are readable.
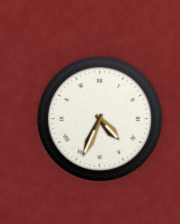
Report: **4:34**
